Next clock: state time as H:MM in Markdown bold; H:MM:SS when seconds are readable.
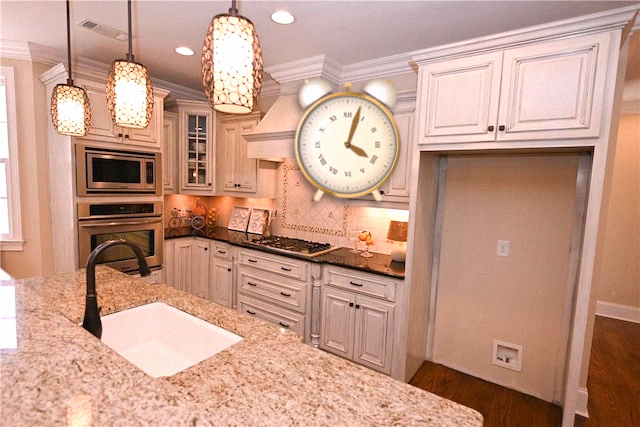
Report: **4:03**
